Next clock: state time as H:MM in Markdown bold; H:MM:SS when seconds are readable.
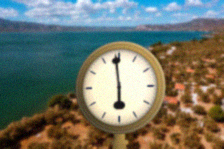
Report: **5:59**
